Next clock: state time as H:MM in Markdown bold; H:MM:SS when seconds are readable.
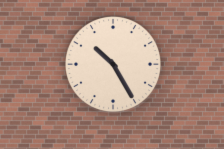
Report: **10:25**
